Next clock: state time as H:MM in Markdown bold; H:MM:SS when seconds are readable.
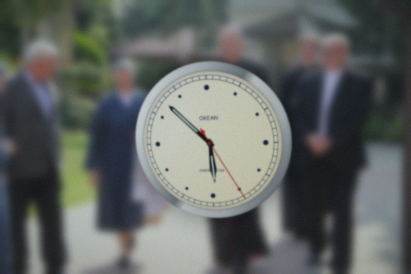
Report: **5:52:25**
